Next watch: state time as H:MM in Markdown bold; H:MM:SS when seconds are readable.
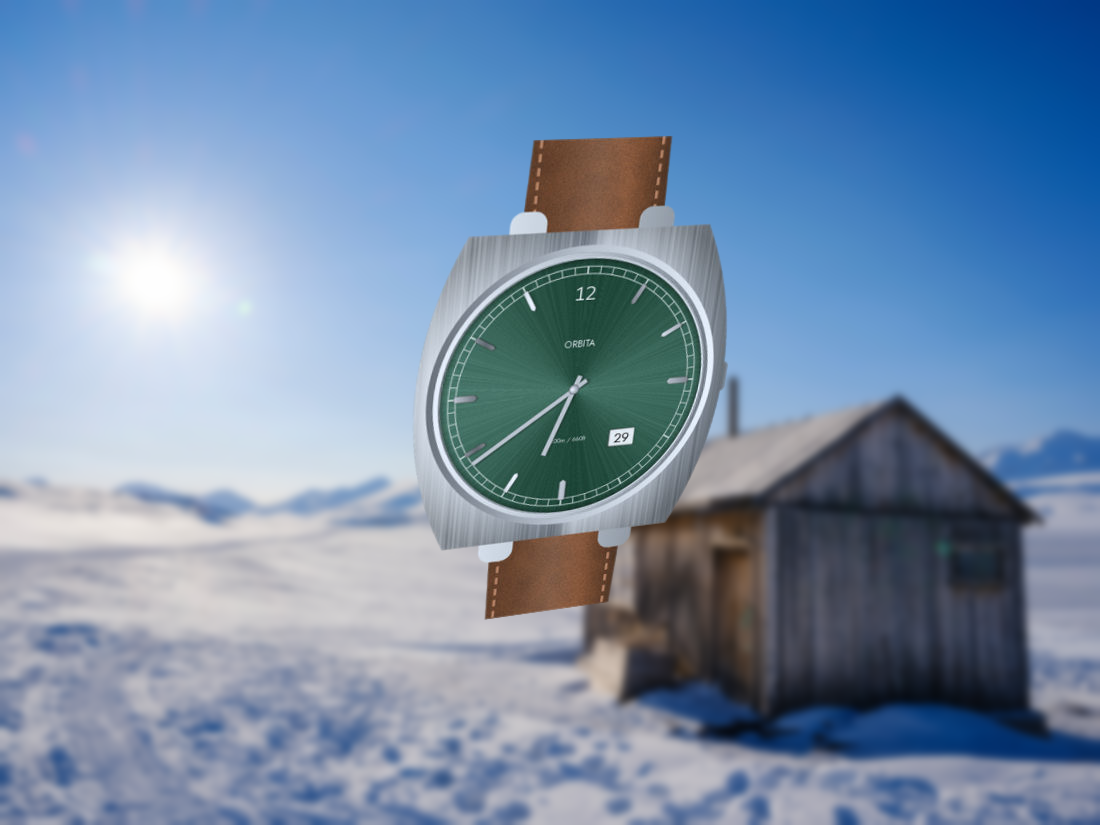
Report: **6:39**
